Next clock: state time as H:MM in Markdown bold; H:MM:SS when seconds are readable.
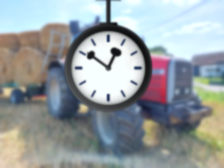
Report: **12:51**
